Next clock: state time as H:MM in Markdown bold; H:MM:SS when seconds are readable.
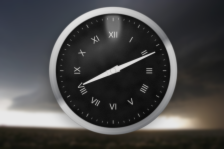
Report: **8:11**
